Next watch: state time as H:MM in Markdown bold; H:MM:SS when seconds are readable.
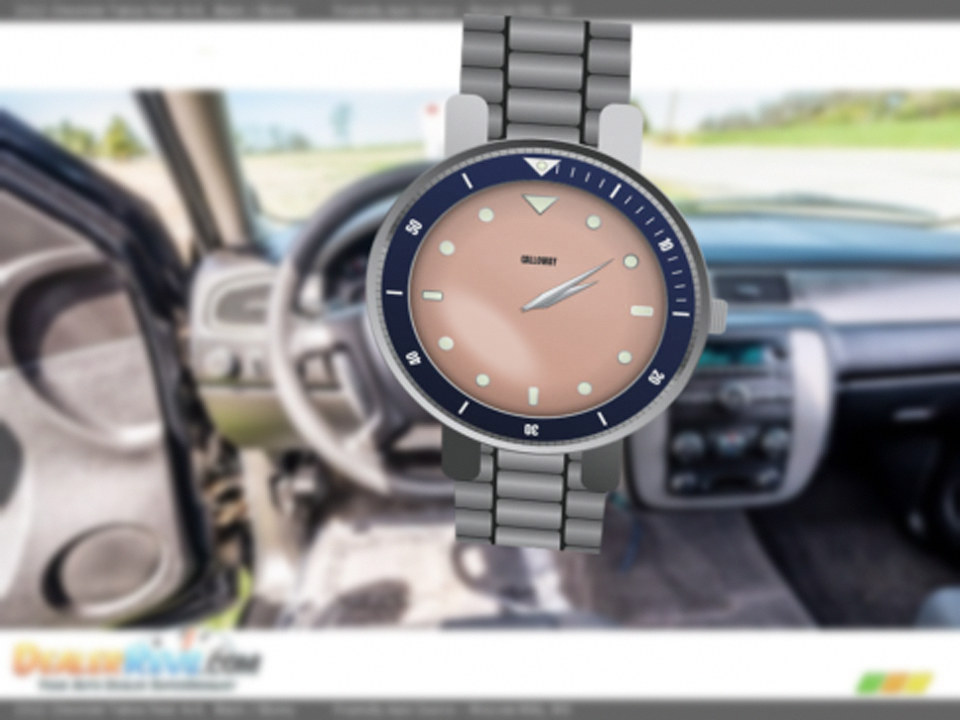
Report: **2:09**
